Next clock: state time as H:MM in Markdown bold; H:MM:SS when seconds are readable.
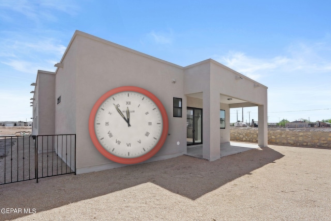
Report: **11:54**
